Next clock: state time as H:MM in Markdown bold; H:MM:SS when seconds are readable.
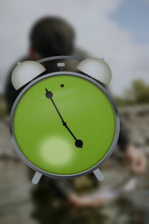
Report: **4:56**
